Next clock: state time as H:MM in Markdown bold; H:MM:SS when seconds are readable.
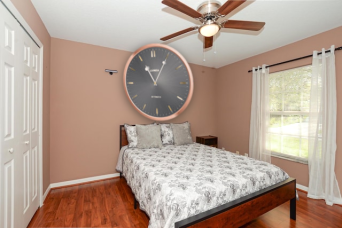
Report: **11:05**
